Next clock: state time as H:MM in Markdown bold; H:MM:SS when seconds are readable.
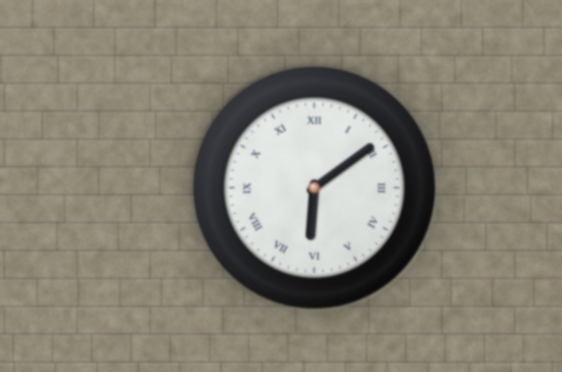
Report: **6:09**
